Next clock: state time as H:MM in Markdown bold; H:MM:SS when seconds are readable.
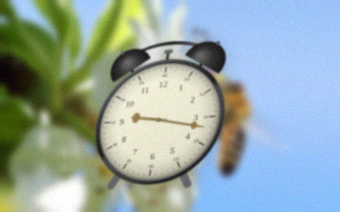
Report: **9:17**
